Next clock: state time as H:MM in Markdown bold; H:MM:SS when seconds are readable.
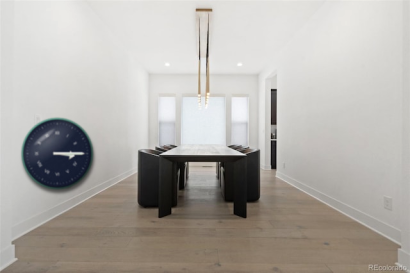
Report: **3:15**
